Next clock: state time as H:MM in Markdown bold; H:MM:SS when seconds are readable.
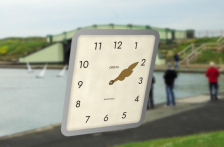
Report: **2:09**
